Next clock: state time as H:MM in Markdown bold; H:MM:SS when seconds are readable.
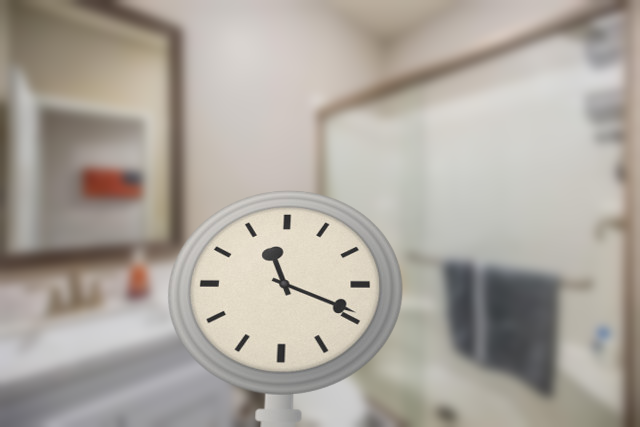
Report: **11:19**
